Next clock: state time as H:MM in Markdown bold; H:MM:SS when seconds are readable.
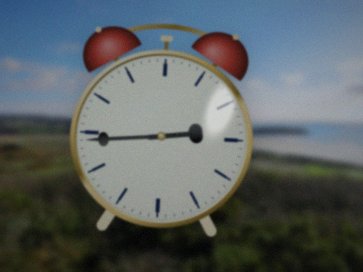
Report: **2:44**
